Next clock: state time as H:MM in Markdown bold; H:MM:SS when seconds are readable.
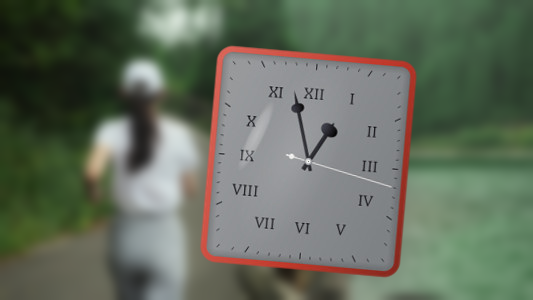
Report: **12:57:17**
